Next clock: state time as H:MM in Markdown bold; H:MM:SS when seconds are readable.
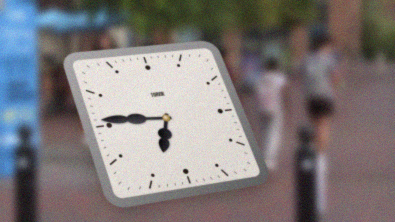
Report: **6:46**
